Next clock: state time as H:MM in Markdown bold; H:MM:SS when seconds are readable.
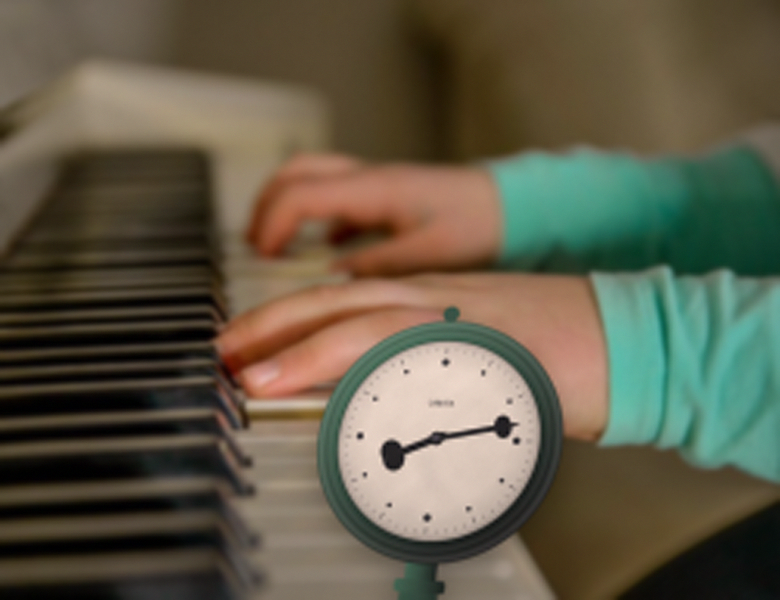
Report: **8:13**
